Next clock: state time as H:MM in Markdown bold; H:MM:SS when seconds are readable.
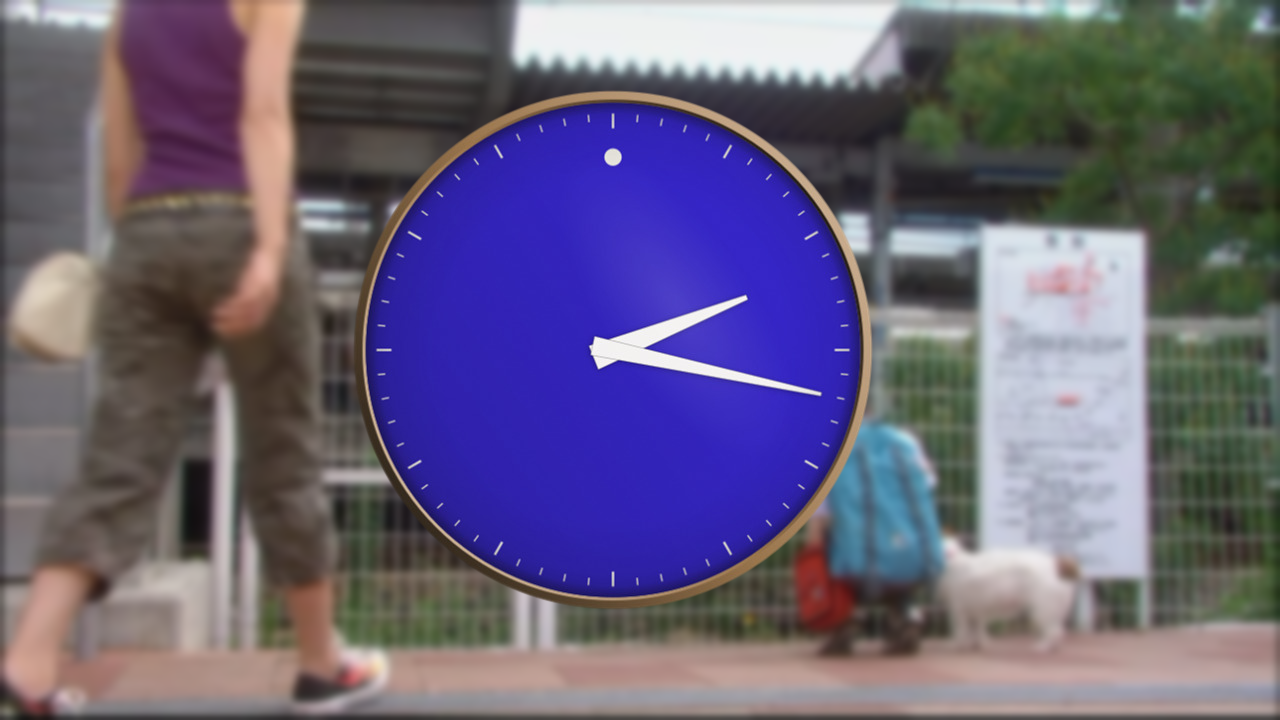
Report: **2:17**
